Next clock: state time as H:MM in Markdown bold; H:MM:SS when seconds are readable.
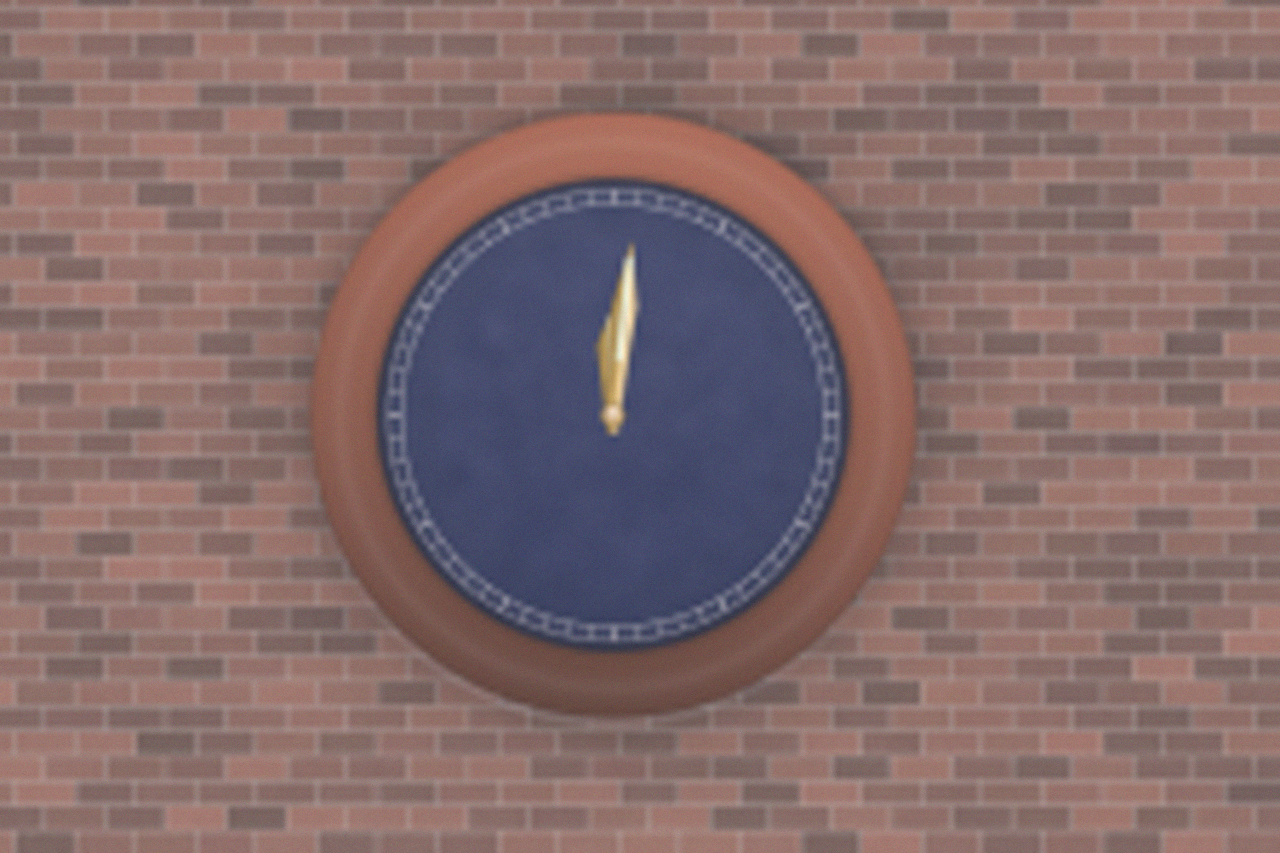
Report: **12:01**
